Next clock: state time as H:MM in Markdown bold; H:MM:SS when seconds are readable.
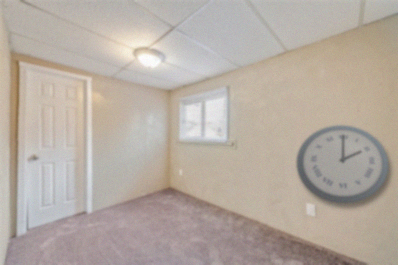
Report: **2:00**
